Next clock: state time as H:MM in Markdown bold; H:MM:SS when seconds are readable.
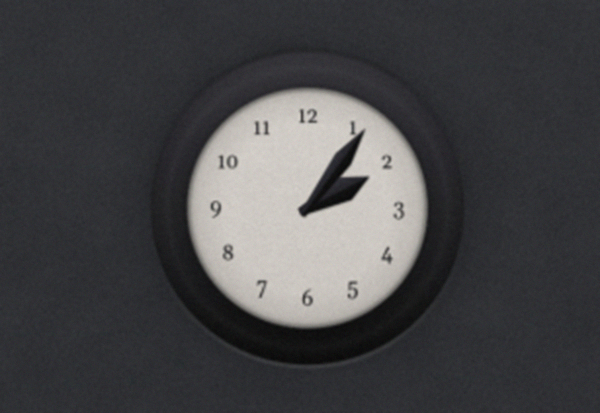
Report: **2:06**
